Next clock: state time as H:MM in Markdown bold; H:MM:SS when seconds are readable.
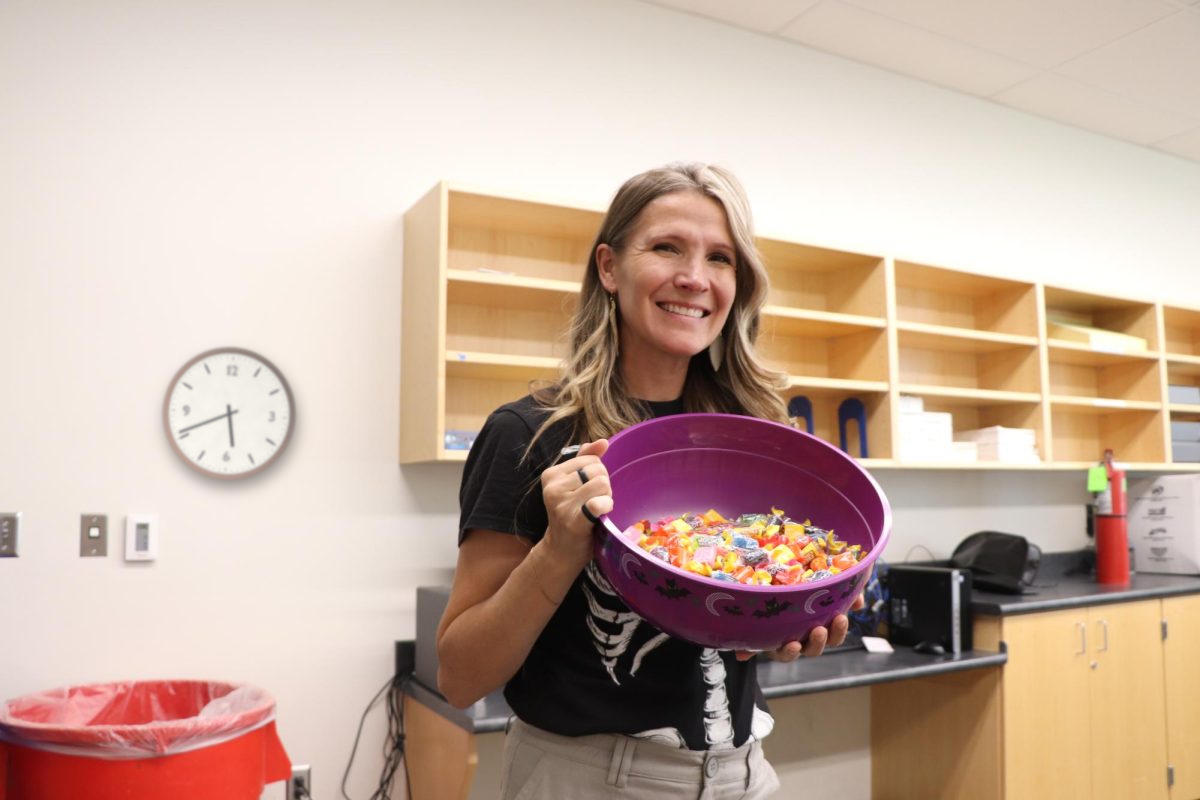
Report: **5:41**
